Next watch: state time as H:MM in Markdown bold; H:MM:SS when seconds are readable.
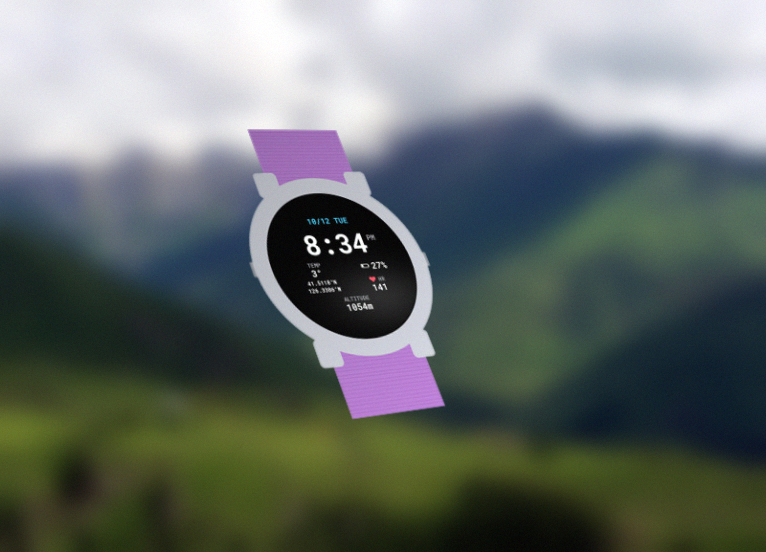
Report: **8:34**
